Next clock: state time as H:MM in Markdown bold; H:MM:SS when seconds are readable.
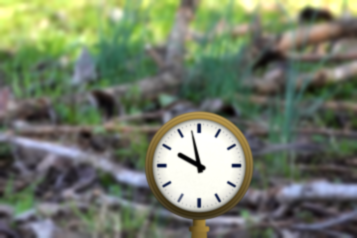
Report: **9:58**
